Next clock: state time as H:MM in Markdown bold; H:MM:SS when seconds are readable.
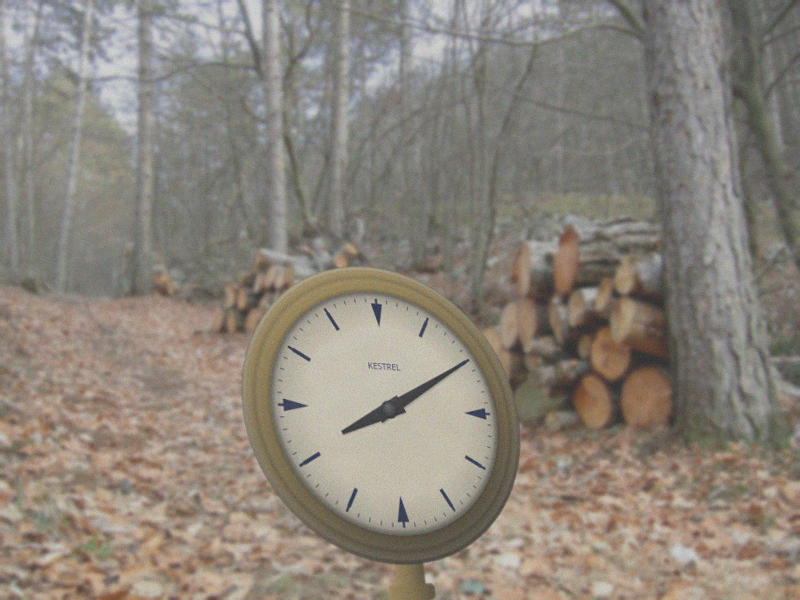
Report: **8:10**
